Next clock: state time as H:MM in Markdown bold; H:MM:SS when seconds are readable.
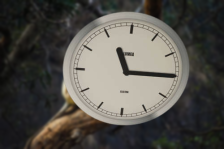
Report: **11:15**
